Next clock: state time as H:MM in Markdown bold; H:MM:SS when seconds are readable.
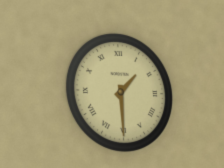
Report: **1:30**
